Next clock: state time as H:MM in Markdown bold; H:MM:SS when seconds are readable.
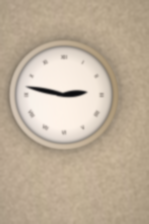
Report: **2:47**
